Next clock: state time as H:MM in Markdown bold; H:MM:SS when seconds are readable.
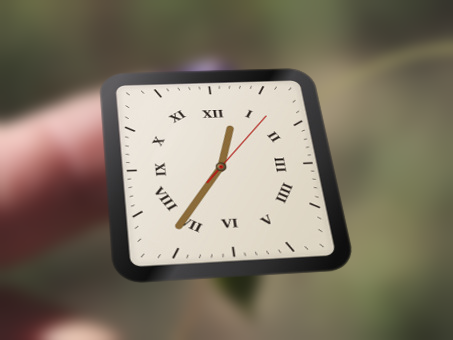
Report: **12:36:07**
